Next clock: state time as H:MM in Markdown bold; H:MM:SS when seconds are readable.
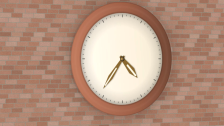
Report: **4:36**
